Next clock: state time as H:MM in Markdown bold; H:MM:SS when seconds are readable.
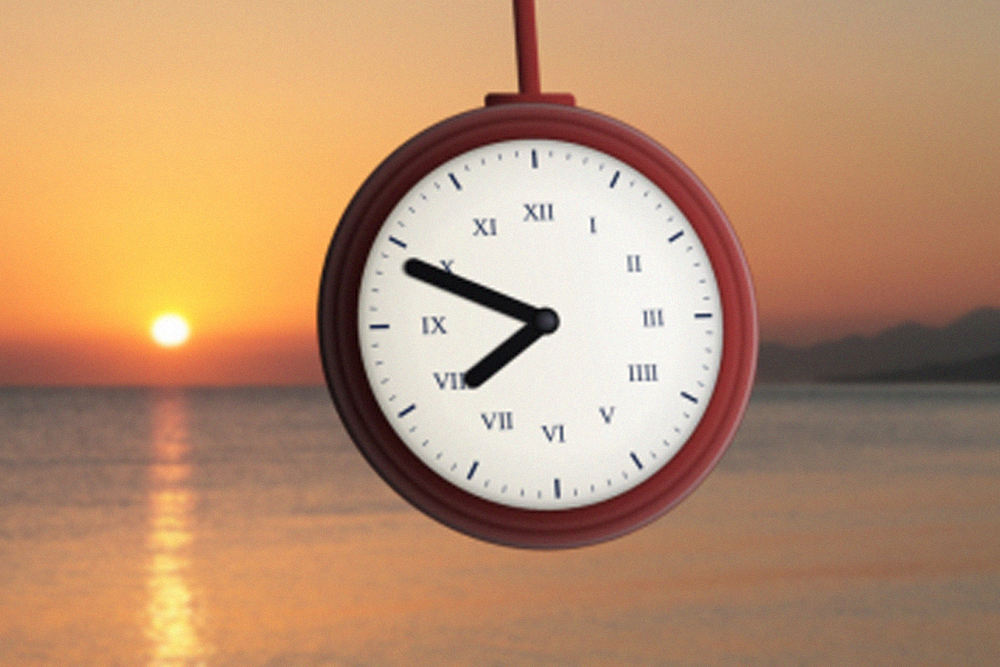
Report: **7:49**
